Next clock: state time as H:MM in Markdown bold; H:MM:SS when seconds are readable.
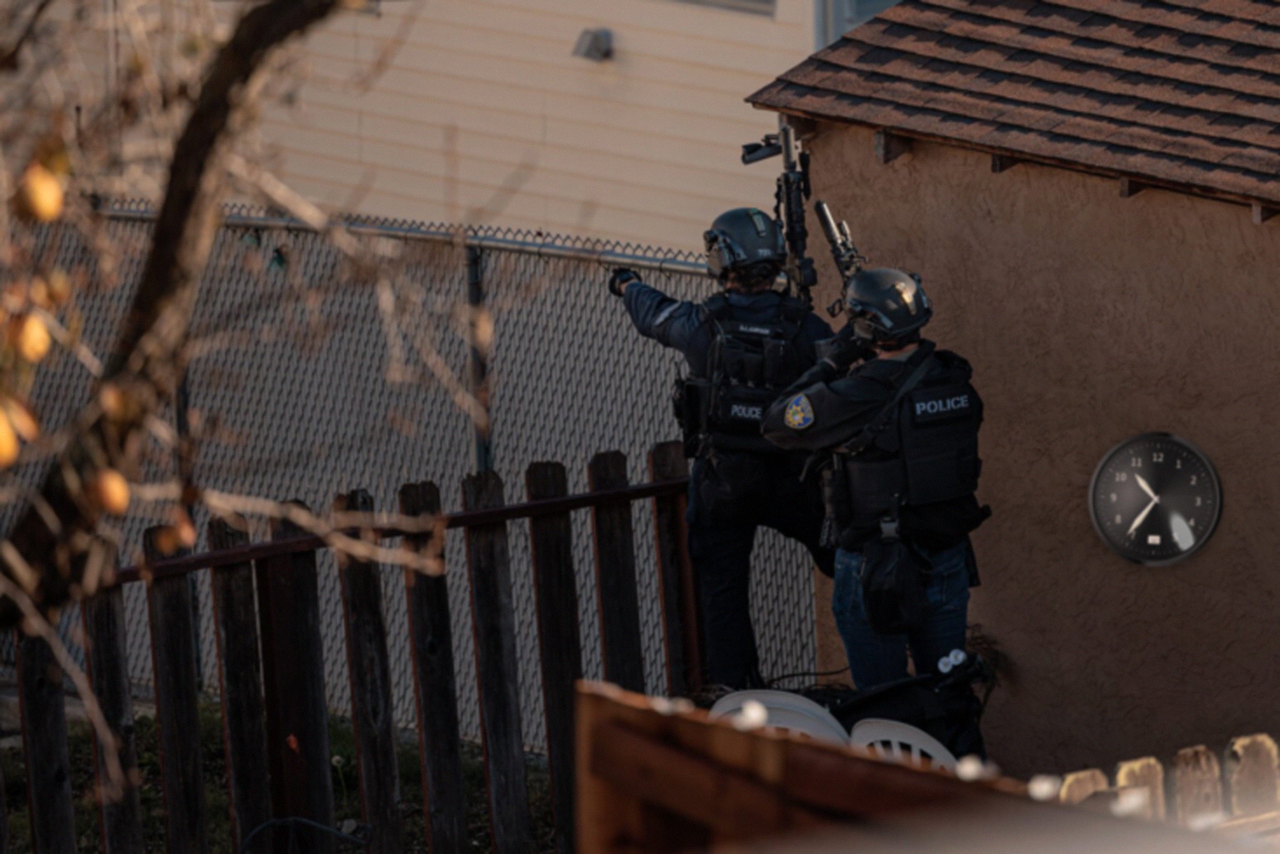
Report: **10:36**
